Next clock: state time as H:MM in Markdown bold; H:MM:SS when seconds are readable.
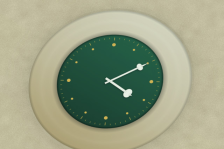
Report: **4:10**
